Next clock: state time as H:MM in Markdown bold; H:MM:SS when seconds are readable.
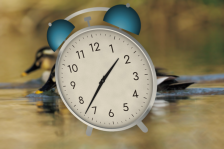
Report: **1:37**
